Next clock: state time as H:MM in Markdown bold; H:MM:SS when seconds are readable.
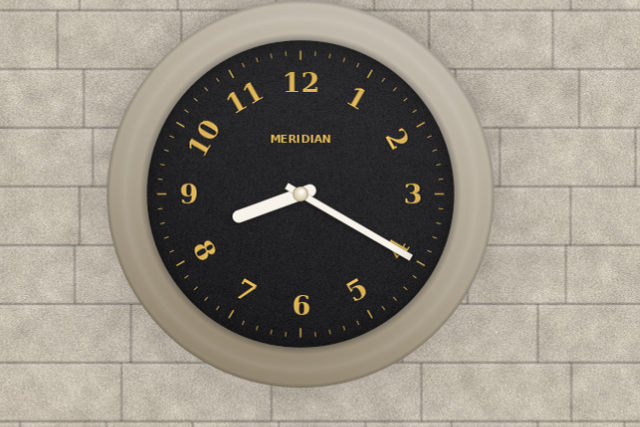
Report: **8:20**
